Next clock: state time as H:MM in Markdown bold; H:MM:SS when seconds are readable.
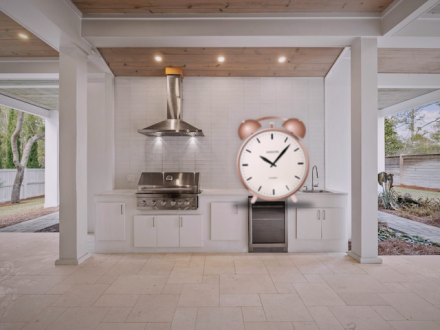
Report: **10:07**
